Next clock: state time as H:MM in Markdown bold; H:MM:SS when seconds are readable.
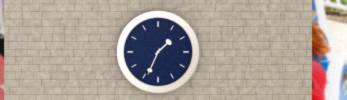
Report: **1:34**
